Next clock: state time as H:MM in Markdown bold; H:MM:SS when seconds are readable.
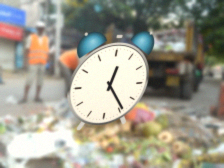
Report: **12:24**
